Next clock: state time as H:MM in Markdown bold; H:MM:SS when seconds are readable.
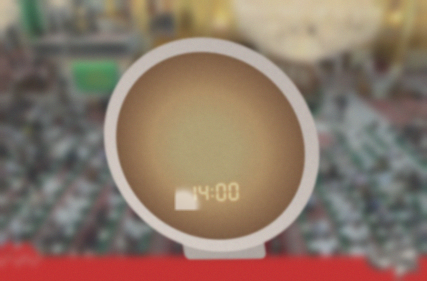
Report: **14:00**
